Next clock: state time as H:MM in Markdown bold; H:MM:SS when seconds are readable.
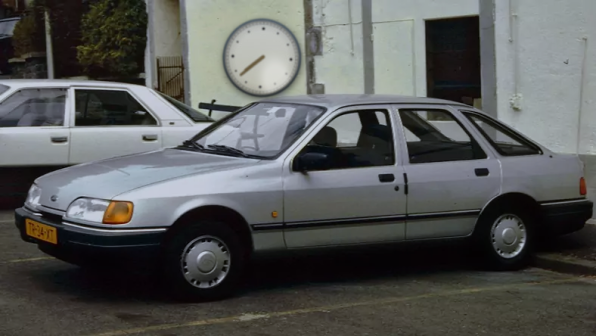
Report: **7:38**
